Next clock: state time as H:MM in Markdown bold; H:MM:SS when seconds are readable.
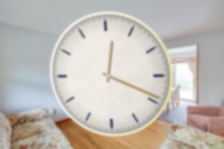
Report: **12:19**
